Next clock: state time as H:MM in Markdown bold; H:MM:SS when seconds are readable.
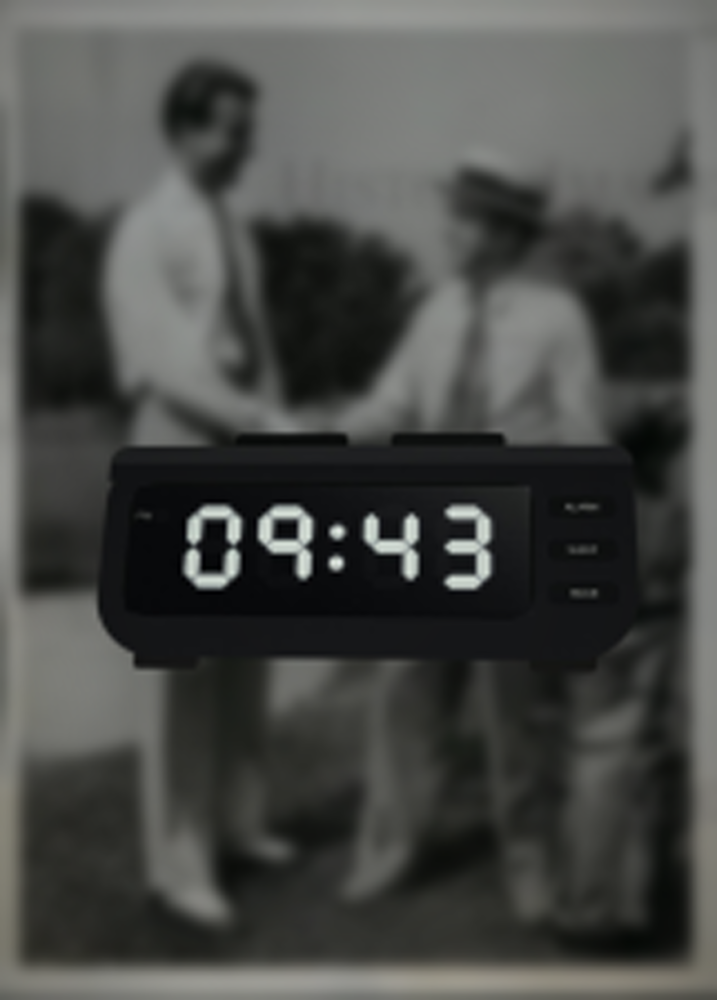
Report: **9:43**
